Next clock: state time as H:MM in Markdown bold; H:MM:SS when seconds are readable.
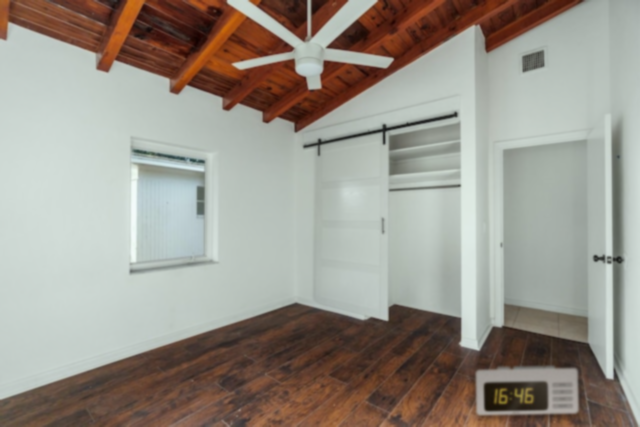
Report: **16:46**
